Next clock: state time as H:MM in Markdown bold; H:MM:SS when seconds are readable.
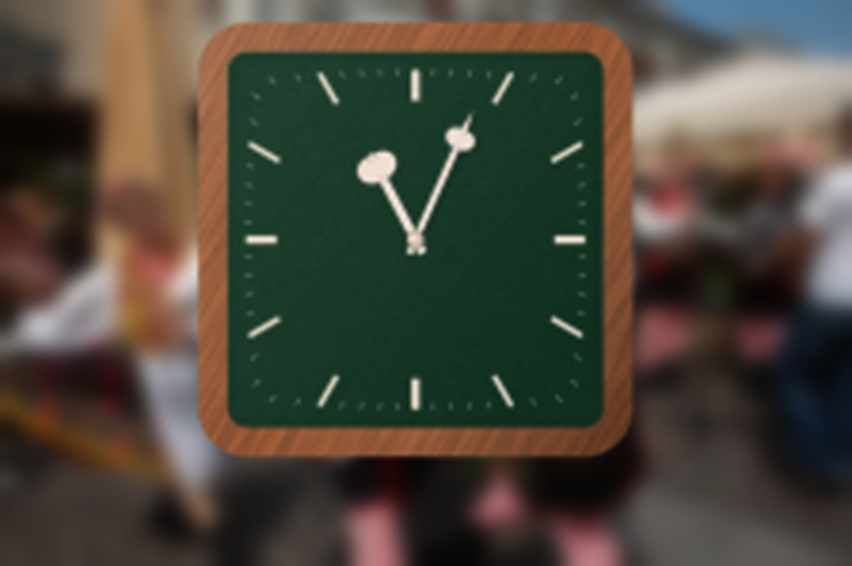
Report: **11:04**
